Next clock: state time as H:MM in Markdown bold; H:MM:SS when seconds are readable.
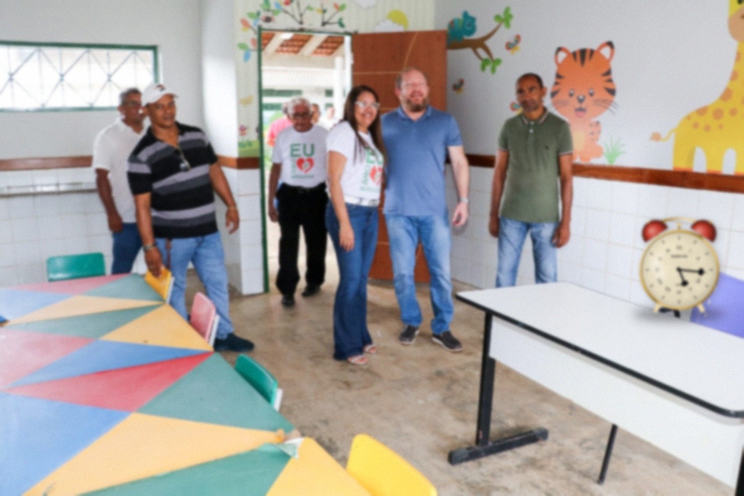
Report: **5:16**
